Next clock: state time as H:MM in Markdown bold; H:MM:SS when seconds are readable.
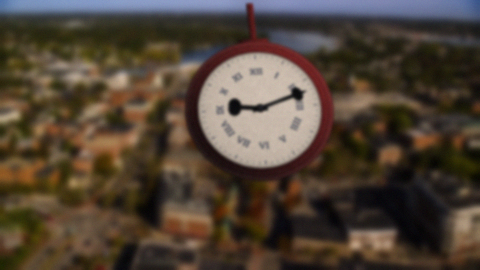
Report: **9:12**
